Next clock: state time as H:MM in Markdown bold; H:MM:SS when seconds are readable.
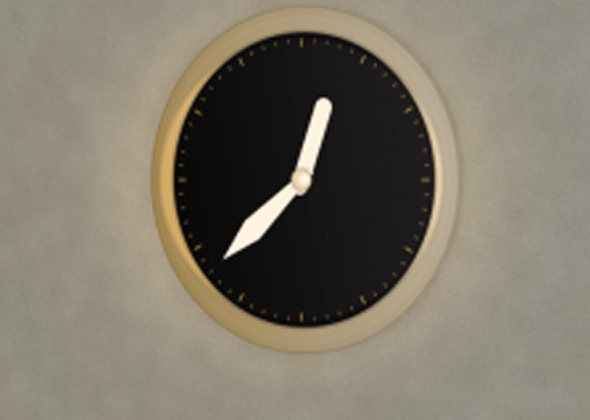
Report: **12:38**
